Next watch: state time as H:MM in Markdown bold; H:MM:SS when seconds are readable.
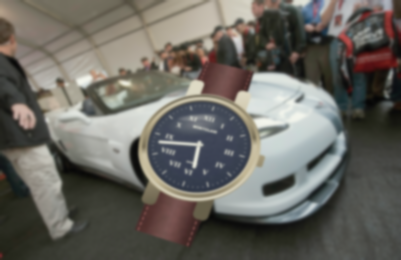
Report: **5:43**
